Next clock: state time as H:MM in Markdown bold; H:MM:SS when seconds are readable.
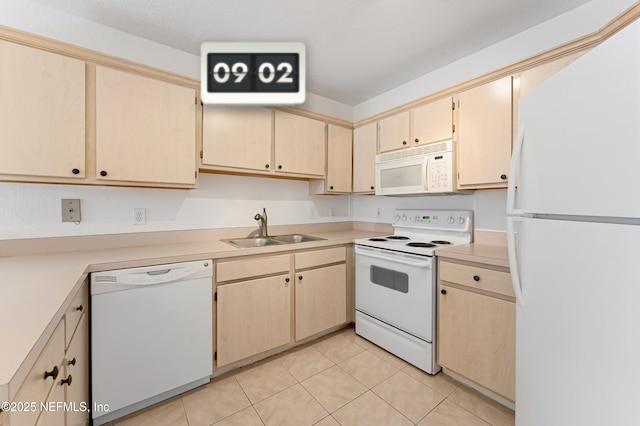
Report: **9:02**
